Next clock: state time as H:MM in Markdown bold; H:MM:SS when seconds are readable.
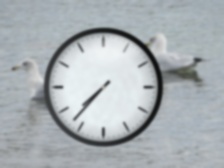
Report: **7:37**
